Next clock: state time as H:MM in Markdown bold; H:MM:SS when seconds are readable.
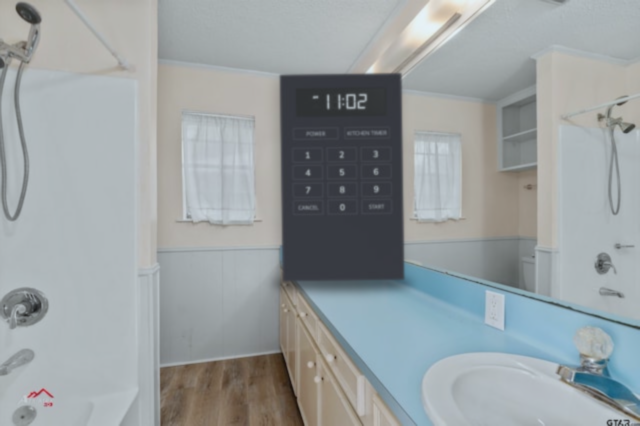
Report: **11:02**
